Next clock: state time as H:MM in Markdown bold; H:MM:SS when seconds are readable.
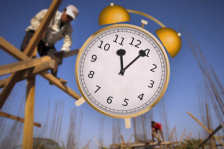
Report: **11:04**
